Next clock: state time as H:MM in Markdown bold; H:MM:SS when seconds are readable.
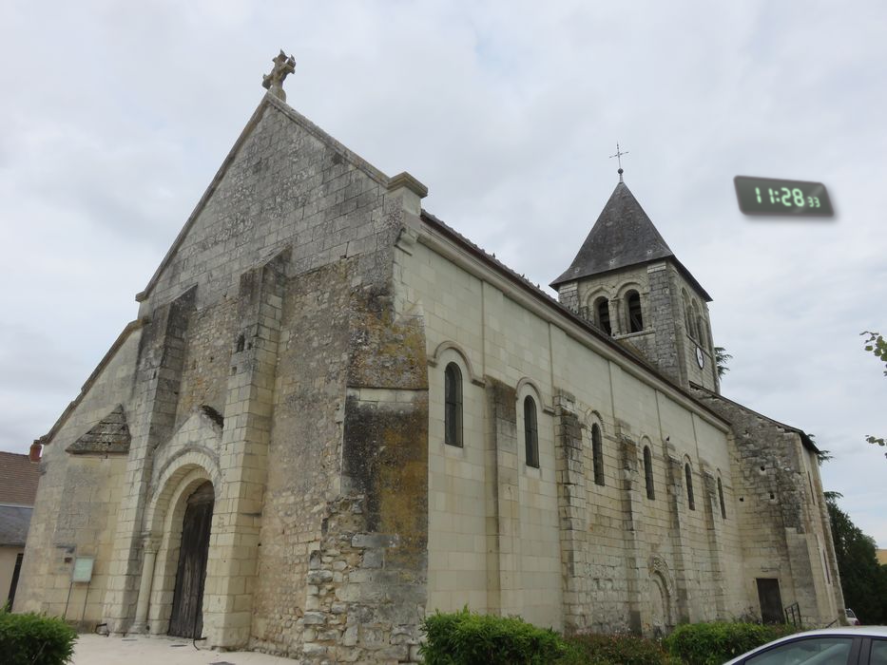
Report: **11:28**
